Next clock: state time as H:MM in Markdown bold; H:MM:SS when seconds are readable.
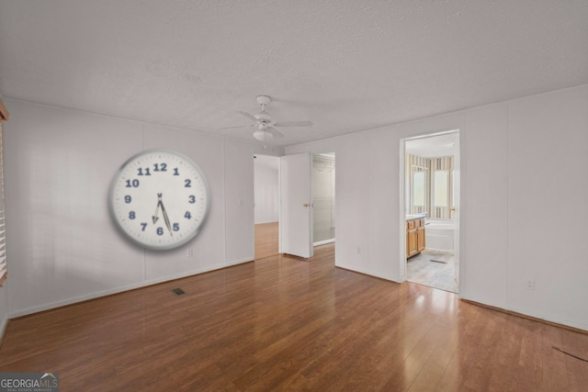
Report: **6:27**
